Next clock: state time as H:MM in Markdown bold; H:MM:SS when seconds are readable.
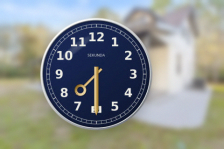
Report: **7:30**
